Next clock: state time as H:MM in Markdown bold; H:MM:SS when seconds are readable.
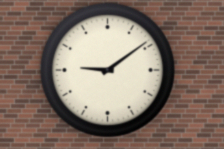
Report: **9:09**
